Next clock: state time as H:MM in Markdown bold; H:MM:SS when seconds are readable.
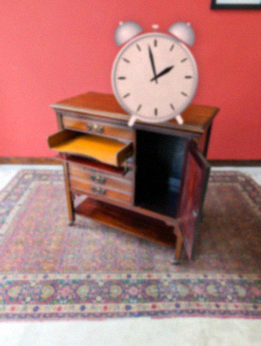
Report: **1:58**
